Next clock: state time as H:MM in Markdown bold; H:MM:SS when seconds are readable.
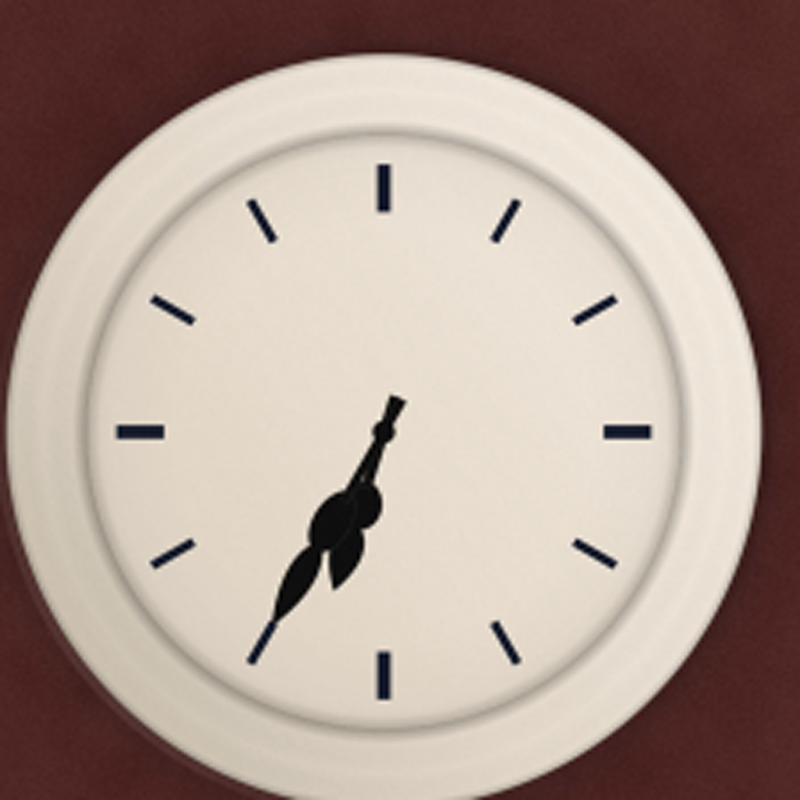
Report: **6:35**
